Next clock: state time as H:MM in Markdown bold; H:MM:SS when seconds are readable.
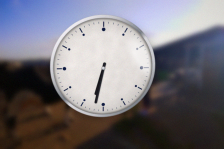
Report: **6:32**
